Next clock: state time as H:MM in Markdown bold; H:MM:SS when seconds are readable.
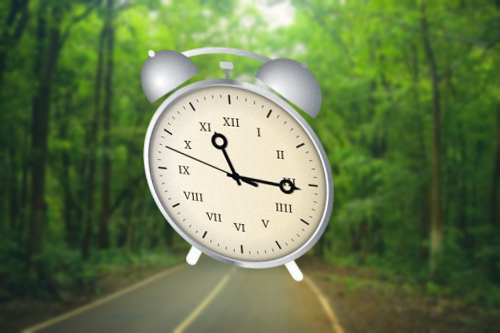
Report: **11:15:48**
